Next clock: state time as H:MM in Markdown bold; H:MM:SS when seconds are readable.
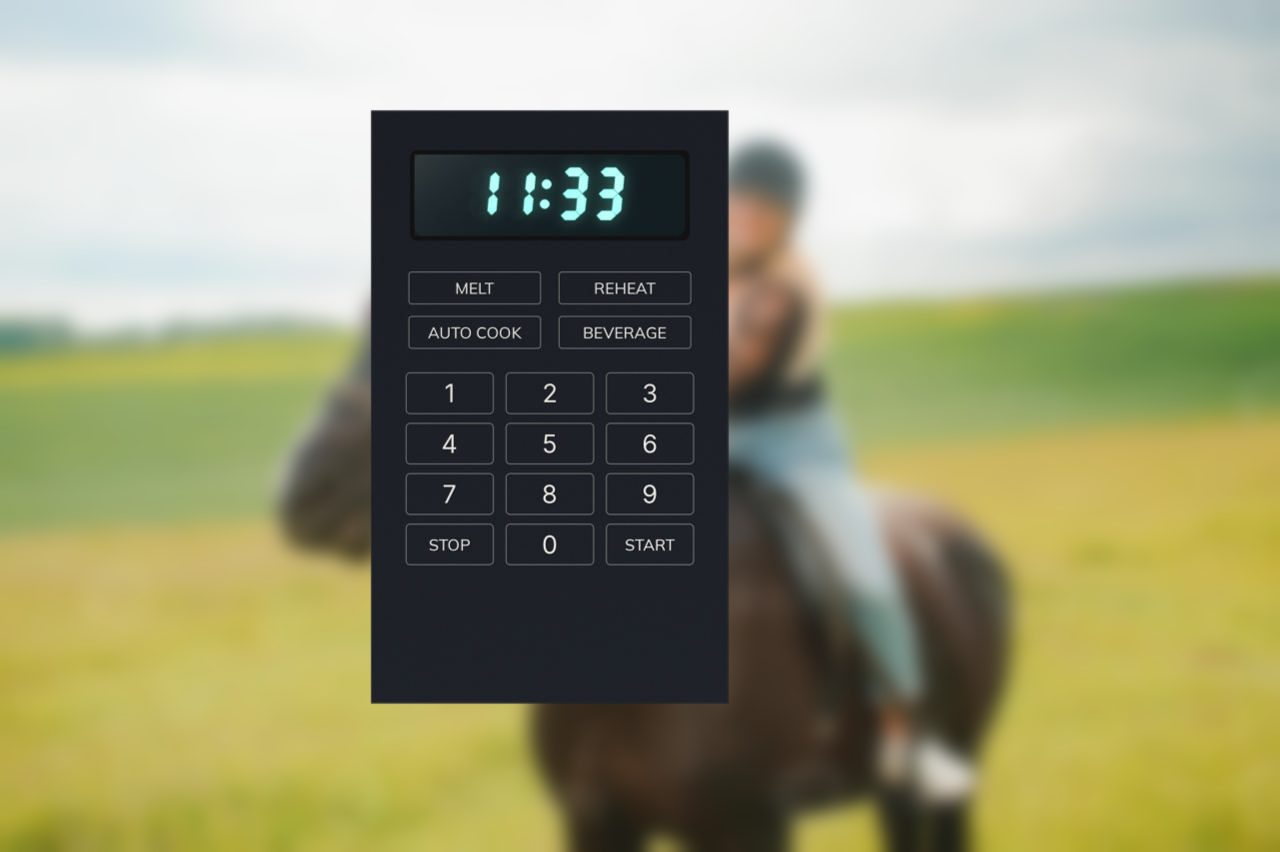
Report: **11:33**
